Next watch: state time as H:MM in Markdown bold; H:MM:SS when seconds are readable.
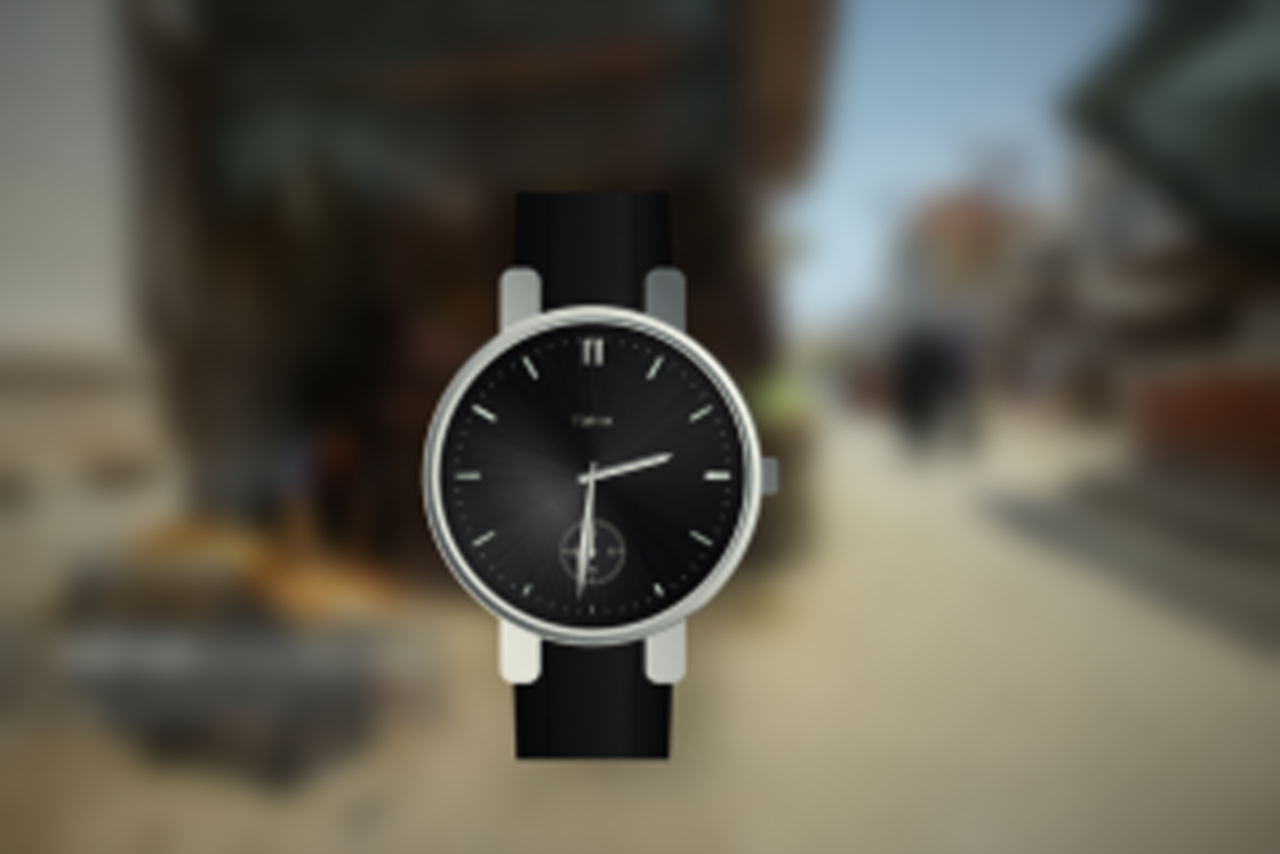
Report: **2:31**
